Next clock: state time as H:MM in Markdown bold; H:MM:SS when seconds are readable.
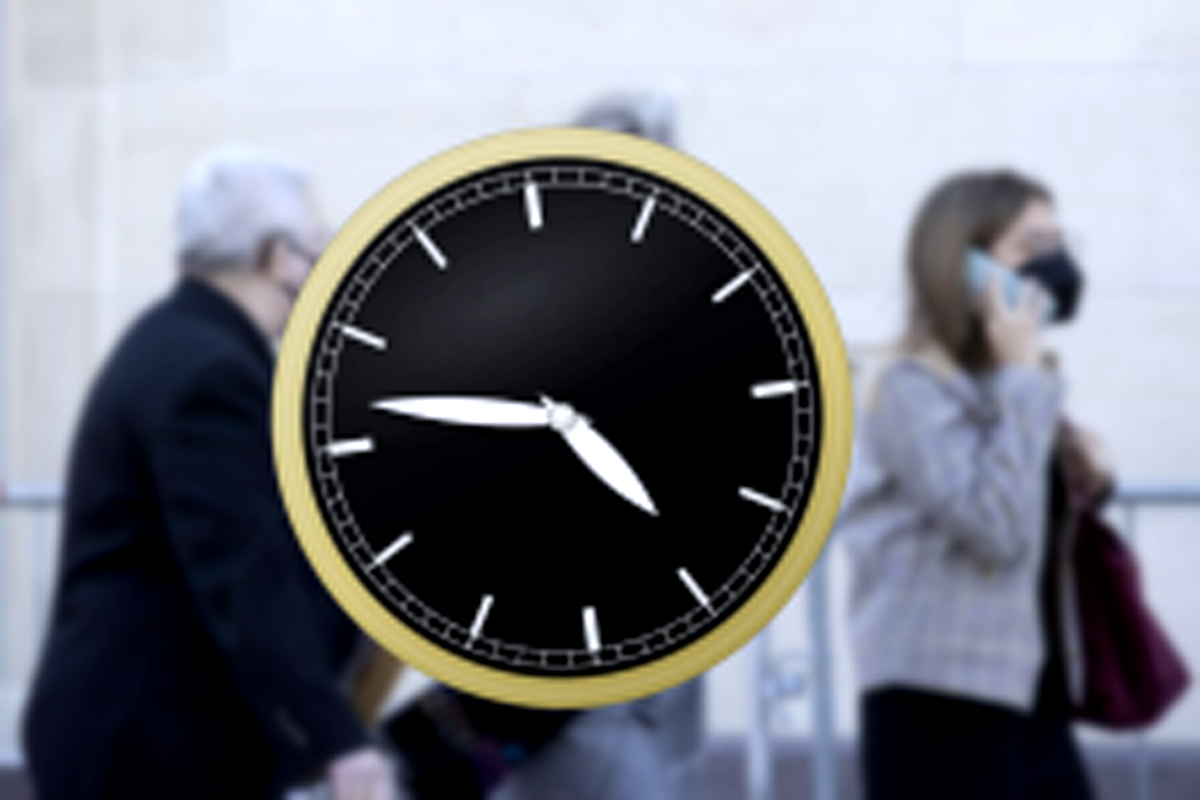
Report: **4:47**
